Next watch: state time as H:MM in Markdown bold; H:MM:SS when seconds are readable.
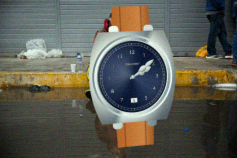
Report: **2:09**
